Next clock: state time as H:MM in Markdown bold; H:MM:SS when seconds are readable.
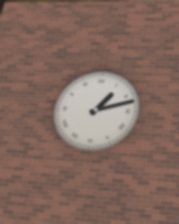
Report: **1:12**
